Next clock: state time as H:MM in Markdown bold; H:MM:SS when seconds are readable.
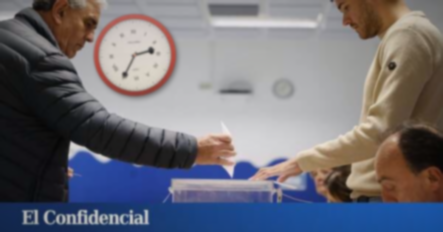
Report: **2:35**
